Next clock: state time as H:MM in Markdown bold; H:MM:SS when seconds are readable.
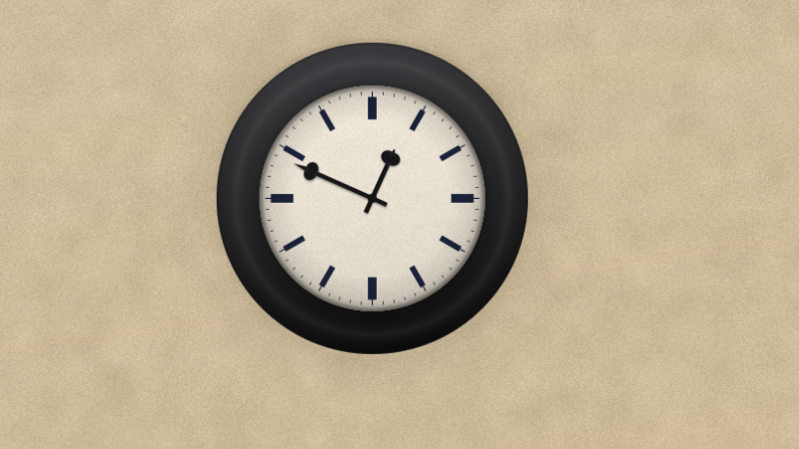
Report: **12:49**
